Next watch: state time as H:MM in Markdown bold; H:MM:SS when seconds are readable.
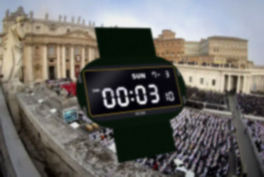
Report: **0:03**
